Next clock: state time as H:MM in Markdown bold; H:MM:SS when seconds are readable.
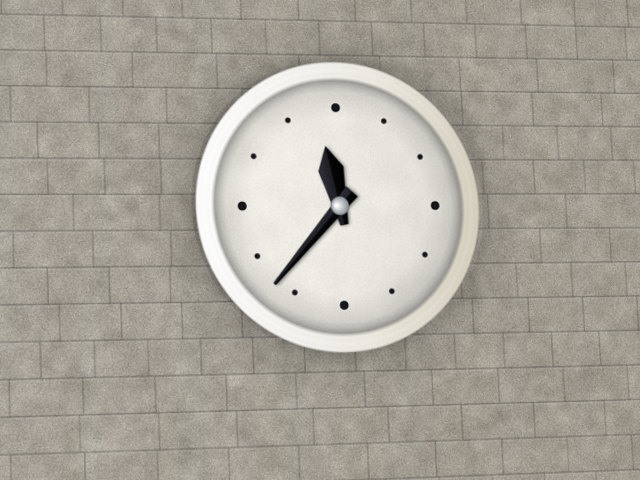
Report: **11:37**
